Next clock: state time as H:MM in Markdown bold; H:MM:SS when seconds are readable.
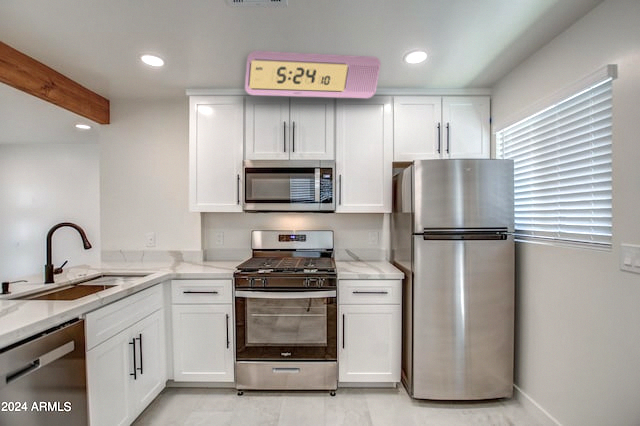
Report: **5:24:10**
